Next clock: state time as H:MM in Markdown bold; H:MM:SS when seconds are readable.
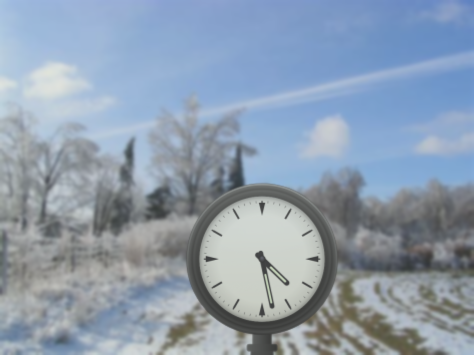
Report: **4:28**
